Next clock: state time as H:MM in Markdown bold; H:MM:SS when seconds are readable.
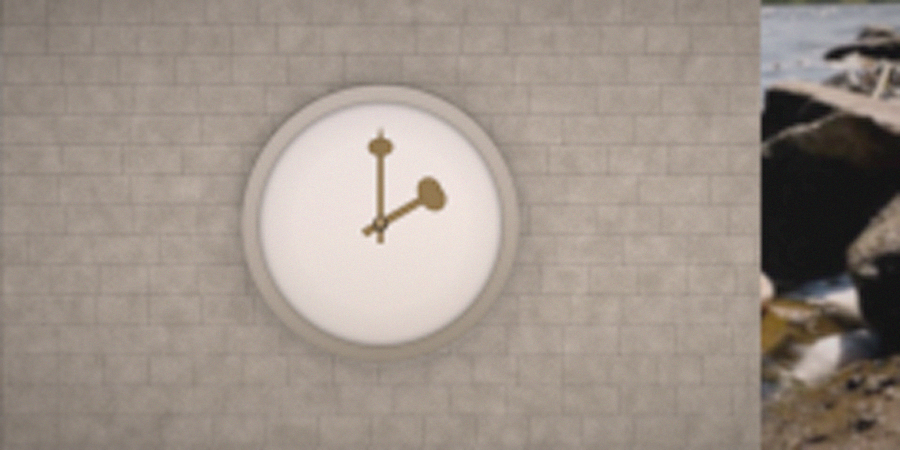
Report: **2:00**
